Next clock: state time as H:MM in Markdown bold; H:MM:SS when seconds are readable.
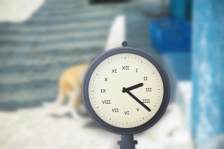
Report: **2:22**
